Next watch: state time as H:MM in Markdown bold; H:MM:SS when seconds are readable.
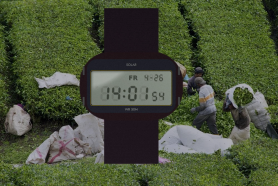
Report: **14:01:54**
